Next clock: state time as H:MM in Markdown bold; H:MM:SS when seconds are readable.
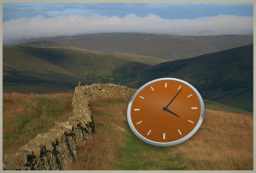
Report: **4:06**
